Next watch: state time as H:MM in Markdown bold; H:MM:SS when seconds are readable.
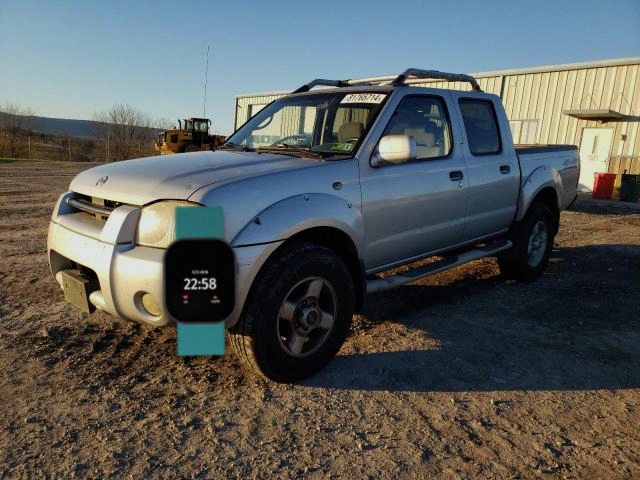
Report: **22:58**
